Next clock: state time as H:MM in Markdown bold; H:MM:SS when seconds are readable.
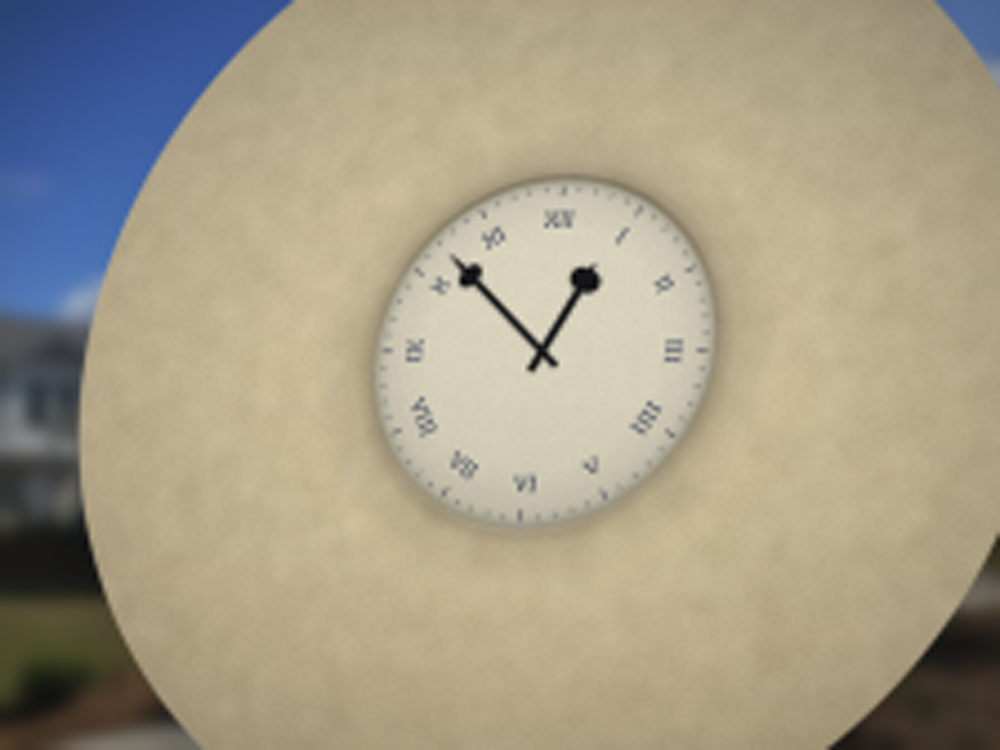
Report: **12:52**
